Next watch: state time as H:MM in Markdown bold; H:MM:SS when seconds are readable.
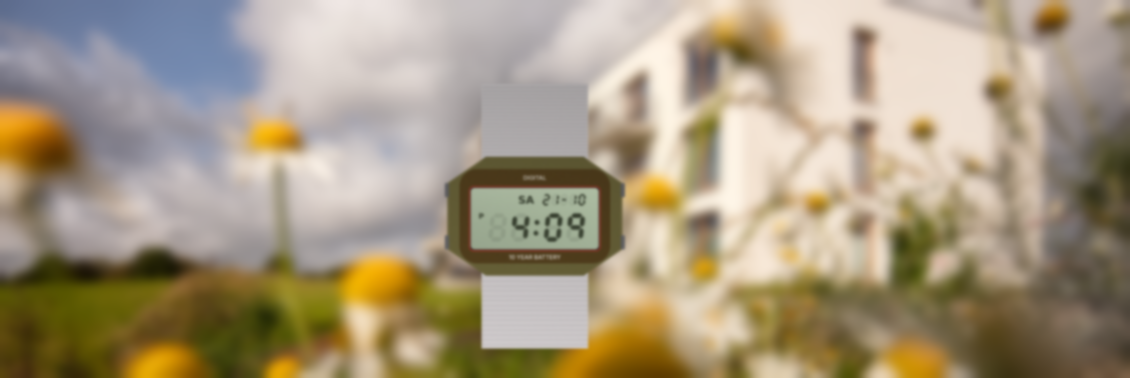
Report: **4:09**
